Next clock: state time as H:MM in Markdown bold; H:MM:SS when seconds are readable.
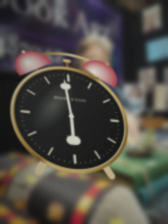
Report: **5:59**
